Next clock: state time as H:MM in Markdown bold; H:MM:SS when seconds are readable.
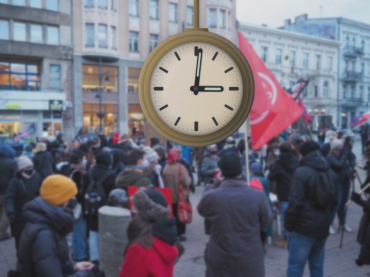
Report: **3:01**
